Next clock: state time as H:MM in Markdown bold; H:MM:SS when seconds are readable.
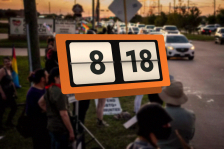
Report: **8:18**
